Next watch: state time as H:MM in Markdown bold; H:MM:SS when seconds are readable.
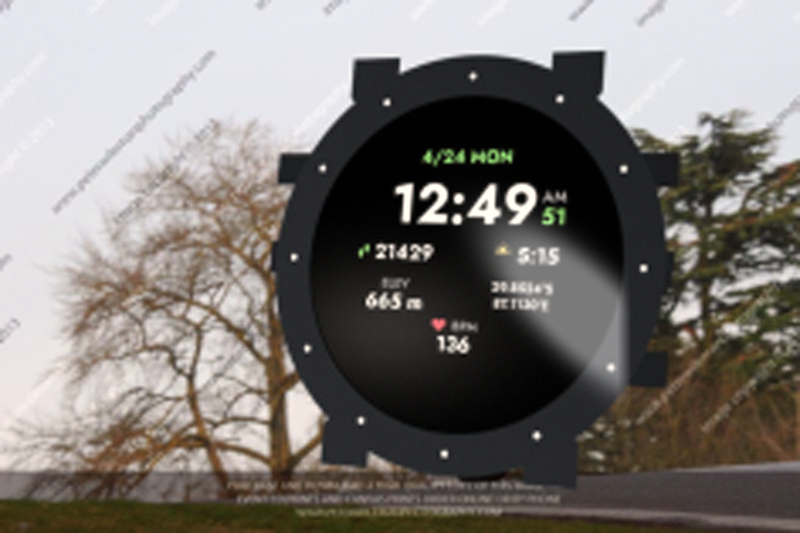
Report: **12:49**
